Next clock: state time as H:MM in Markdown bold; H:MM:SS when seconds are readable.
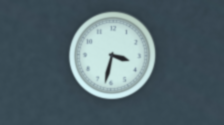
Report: **3:32**
